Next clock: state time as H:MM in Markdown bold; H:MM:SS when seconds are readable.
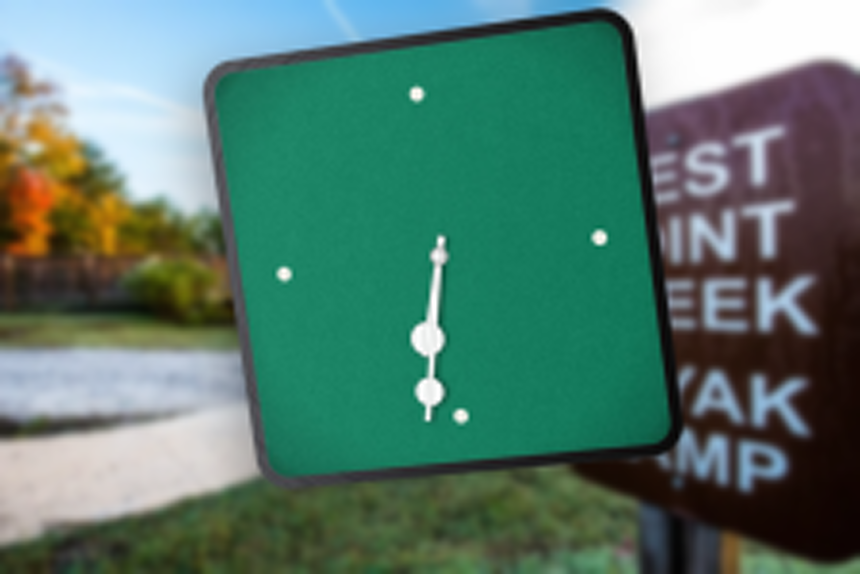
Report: **6:32**
